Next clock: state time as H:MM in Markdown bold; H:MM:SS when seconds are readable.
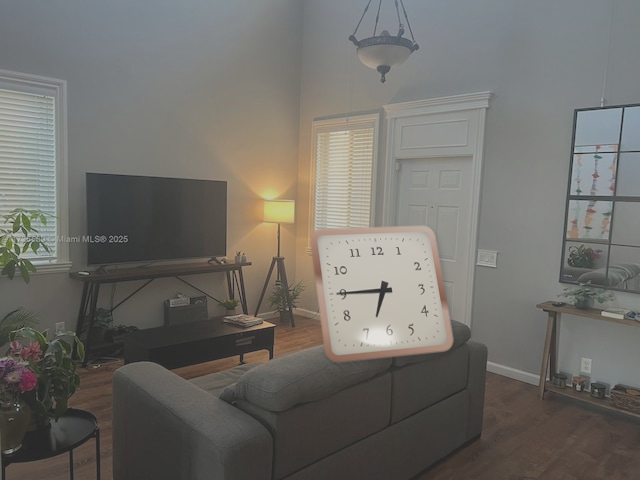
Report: **6:45**
